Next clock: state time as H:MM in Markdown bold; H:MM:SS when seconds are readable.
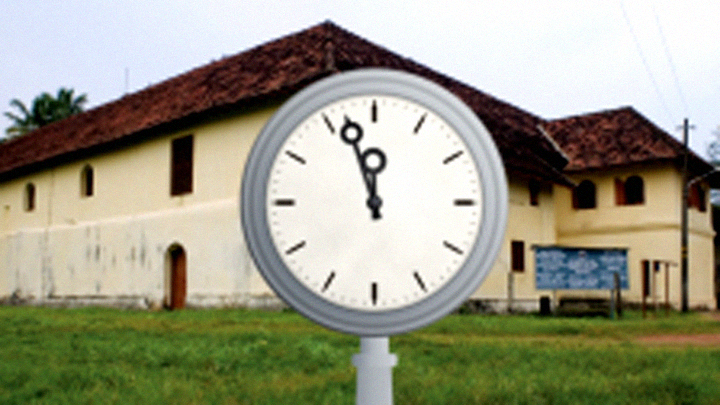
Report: **11:57**
